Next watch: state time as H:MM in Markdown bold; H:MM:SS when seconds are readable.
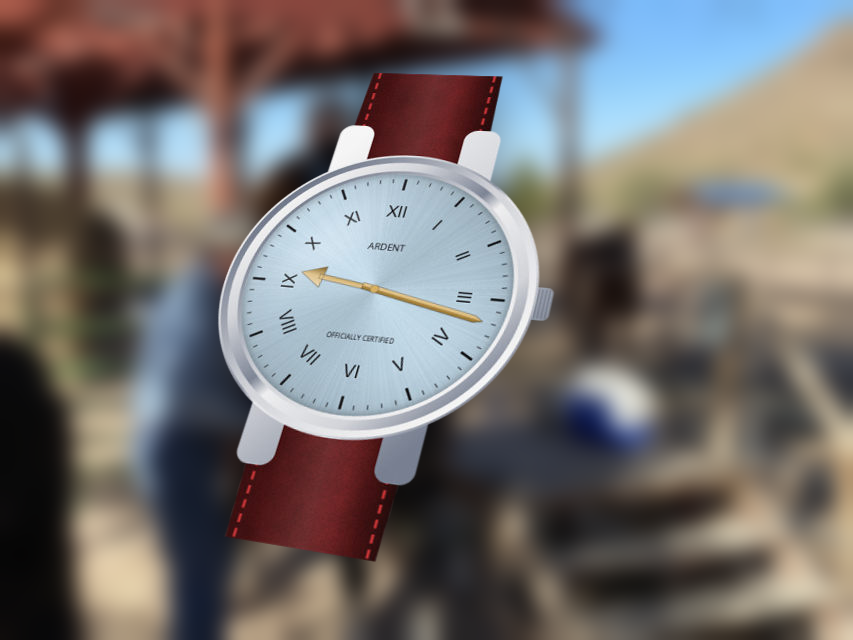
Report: **9:17**
